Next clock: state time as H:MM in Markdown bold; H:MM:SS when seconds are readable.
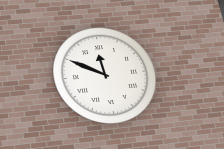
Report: **11:50**
